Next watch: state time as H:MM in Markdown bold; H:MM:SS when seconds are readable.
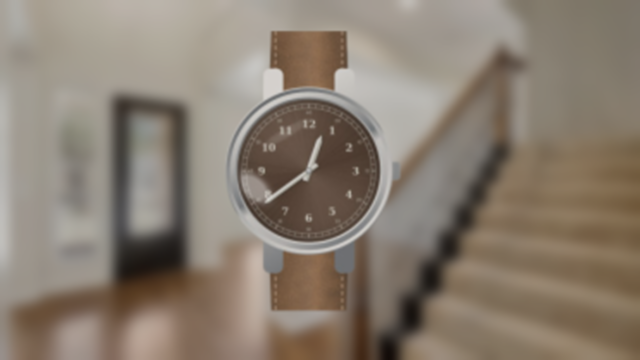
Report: **12:39**
